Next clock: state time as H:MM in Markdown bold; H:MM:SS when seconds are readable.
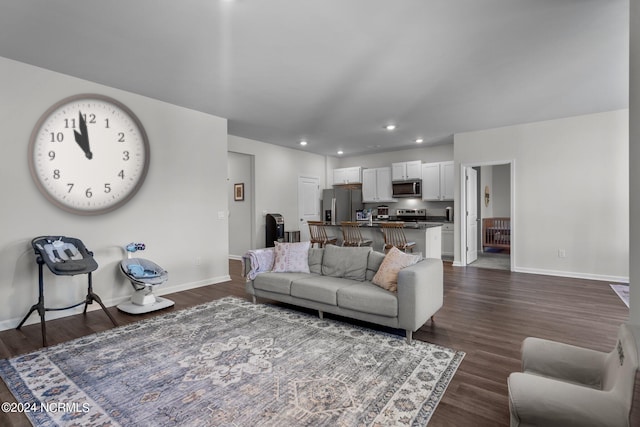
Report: **10:58**
